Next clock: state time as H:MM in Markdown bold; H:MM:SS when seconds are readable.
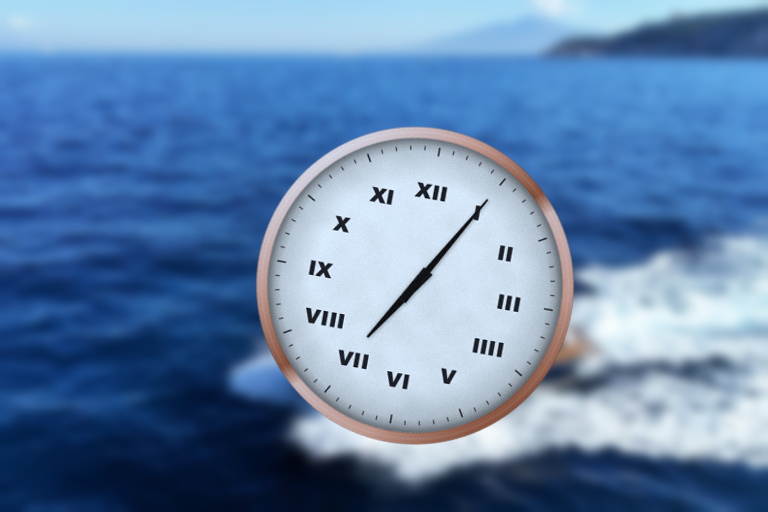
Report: **7:05**
